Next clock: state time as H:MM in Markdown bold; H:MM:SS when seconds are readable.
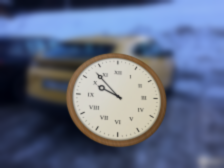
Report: **9:53**
